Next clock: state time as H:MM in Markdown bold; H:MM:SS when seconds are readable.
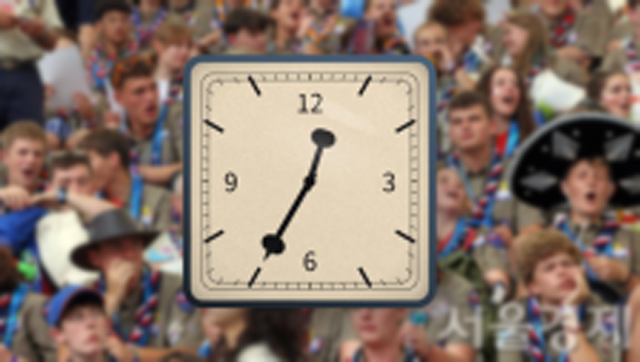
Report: **12:35**
